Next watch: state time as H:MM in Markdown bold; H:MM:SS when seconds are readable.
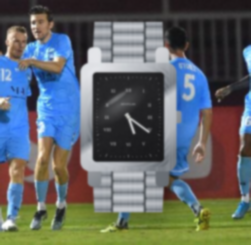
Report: **5:21**
